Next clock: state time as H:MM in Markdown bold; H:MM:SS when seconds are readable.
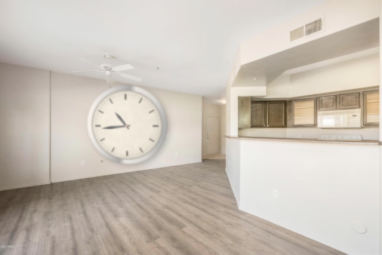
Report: **10:44**
